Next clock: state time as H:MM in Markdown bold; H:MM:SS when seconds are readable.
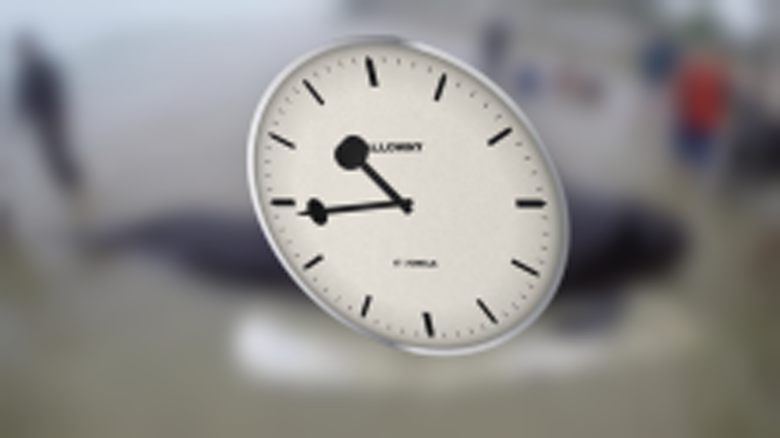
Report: **10:44**
